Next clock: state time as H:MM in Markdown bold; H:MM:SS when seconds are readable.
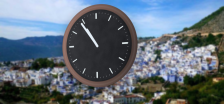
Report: **10:54**
